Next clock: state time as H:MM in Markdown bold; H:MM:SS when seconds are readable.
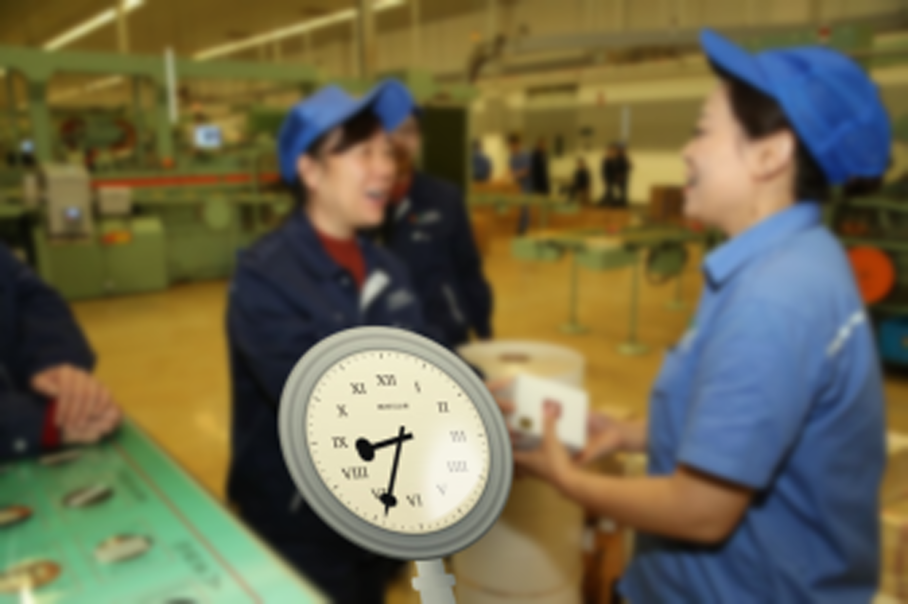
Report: **8:34**
